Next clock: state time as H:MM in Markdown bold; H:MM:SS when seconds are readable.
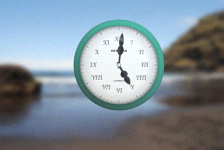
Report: **5:01**
